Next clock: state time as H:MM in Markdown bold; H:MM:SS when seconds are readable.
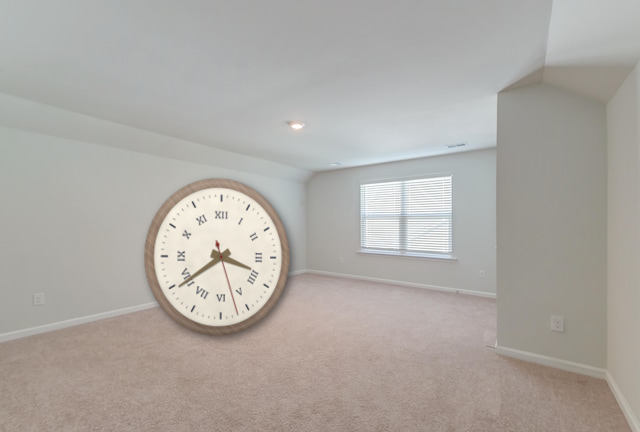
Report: **3:39:27**
